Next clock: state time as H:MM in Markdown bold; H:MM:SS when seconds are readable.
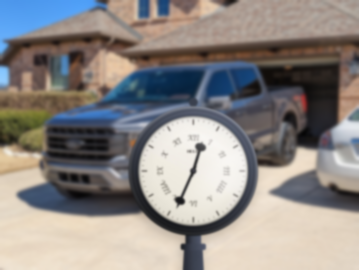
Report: **12:34**
